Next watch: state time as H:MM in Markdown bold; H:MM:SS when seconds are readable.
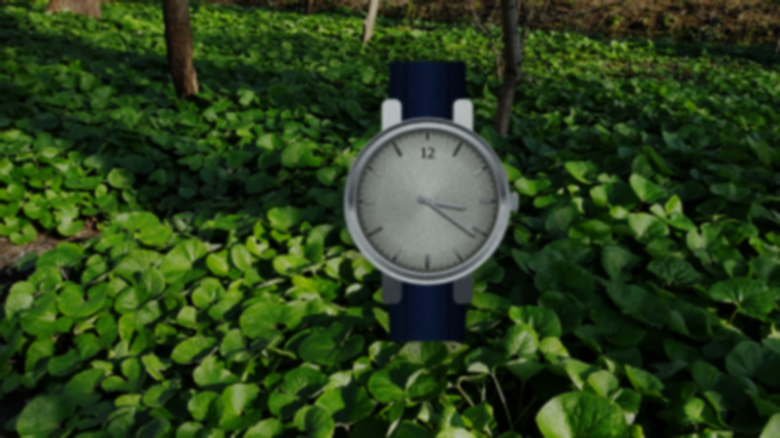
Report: **3:21**
